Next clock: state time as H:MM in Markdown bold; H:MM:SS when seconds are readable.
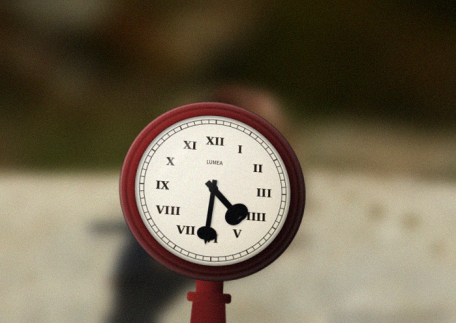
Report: **4:31**
